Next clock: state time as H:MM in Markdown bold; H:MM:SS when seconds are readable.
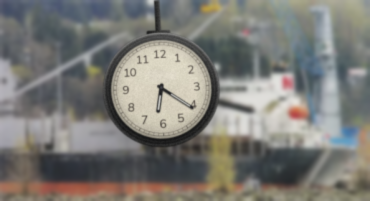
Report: **6:21**
